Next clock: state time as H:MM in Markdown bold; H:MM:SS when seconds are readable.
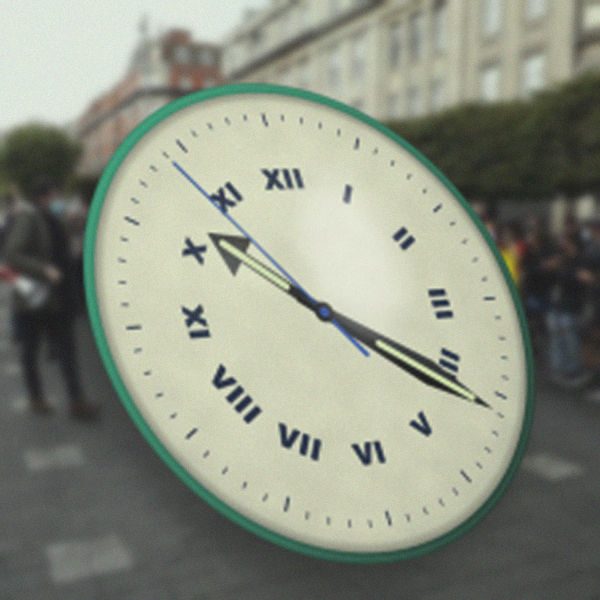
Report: **10:20:54**
